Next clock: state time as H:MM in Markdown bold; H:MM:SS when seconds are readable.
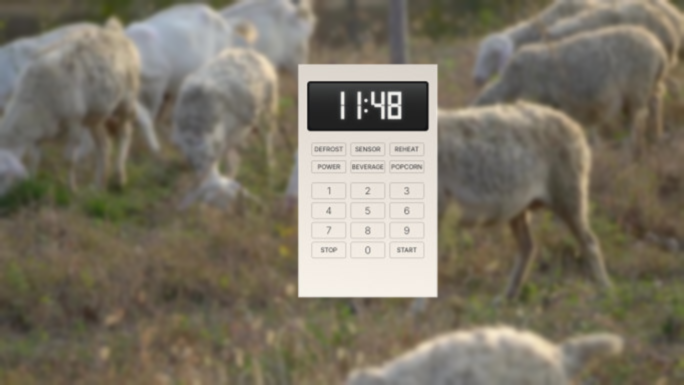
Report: **11:48**
